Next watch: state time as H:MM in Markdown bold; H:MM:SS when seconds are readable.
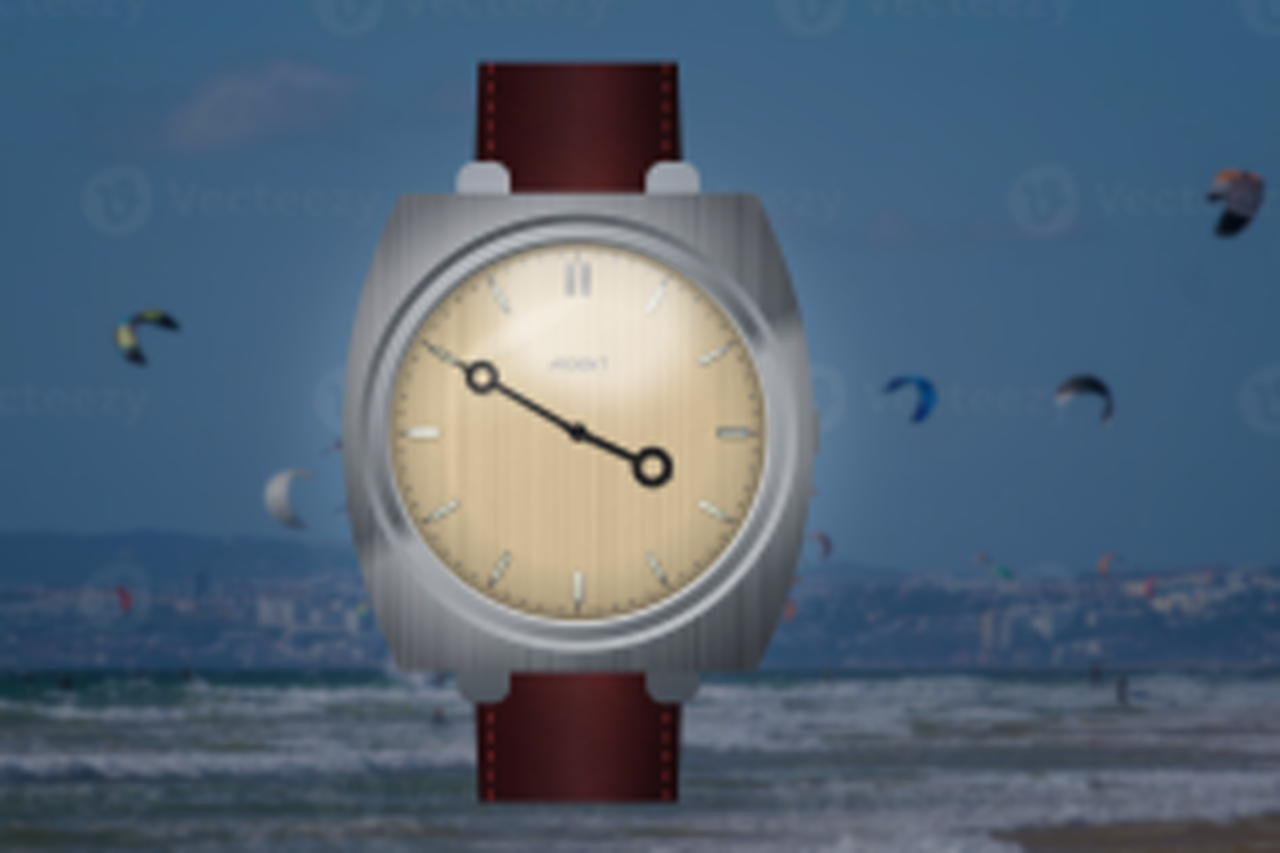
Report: **3:50**
